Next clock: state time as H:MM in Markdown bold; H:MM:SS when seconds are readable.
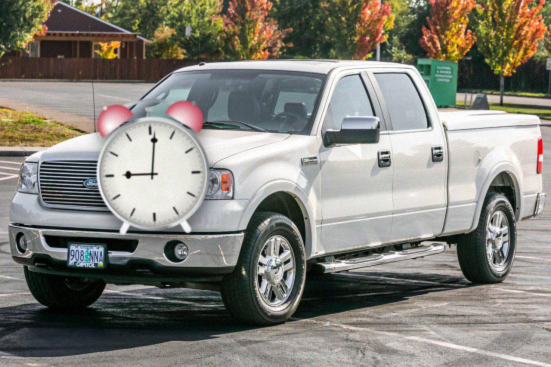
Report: **9:01**
